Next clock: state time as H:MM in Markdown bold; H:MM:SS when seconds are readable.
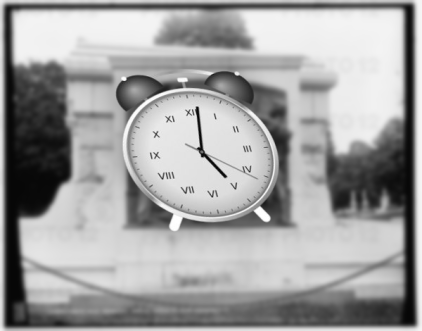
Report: **5:01:21**
